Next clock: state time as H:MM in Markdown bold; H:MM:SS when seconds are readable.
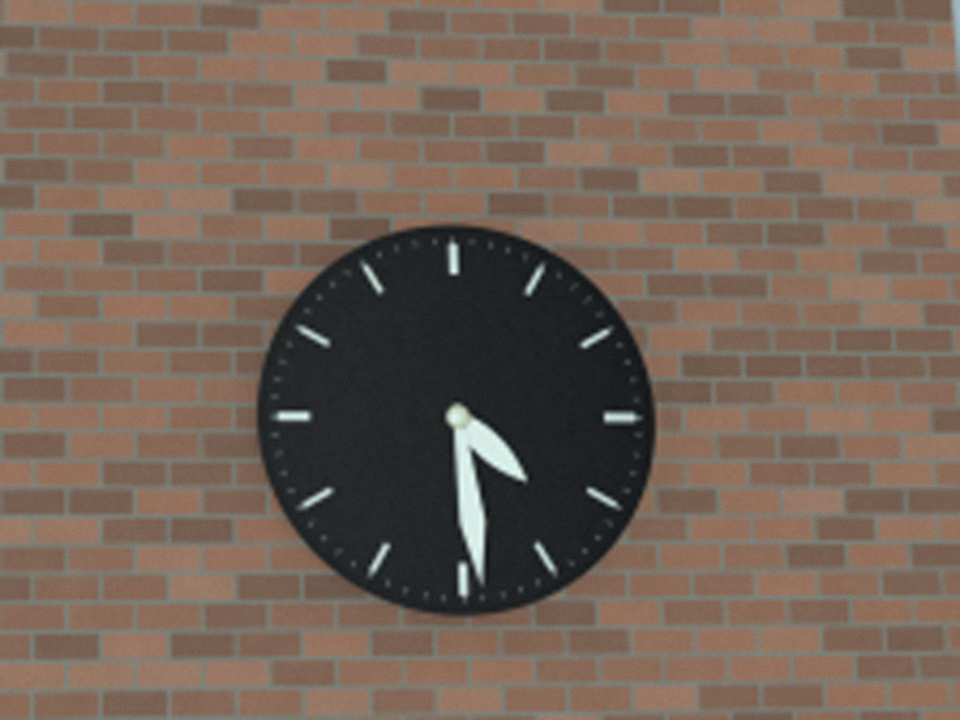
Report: **4:29**
